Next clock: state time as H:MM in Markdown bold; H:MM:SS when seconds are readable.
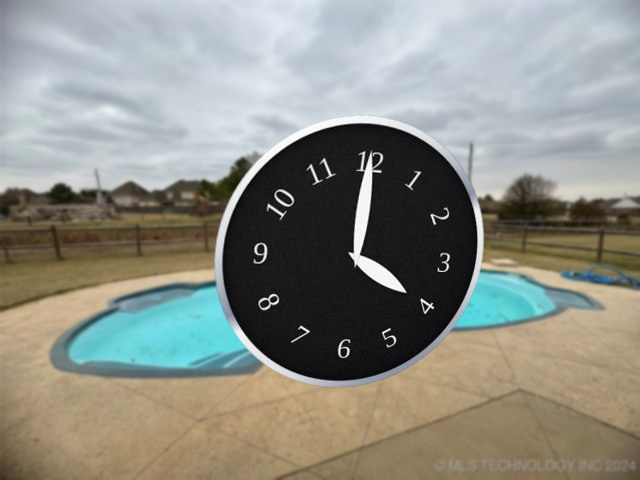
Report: **4:00**
